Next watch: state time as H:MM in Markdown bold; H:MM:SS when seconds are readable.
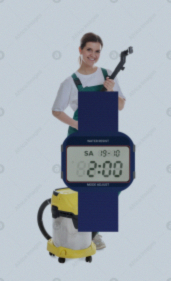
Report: **2:00**
